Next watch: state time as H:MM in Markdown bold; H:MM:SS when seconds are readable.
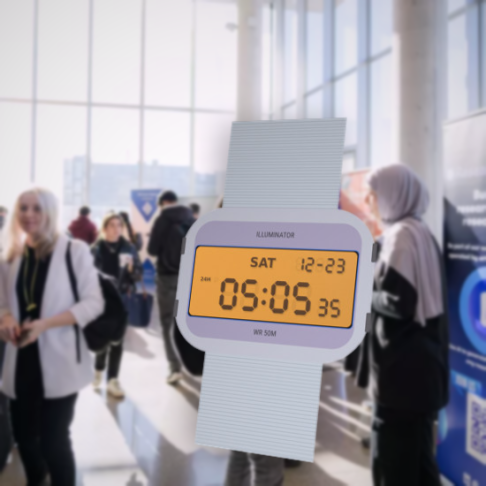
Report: **5:05:35**
